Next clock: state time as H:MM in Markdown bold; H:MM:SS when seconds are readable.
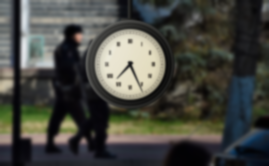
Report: **7:26**
